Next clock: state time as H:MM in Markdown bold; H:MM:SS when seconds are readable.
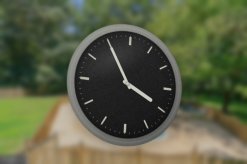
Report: **3:55**
